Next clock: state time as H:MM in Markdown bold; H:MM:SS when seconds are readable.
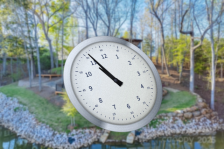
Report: **10:56**
